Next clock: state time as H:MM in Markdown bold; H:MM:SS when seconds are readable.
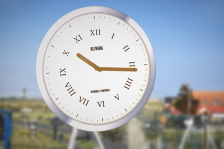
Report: **10:16**
